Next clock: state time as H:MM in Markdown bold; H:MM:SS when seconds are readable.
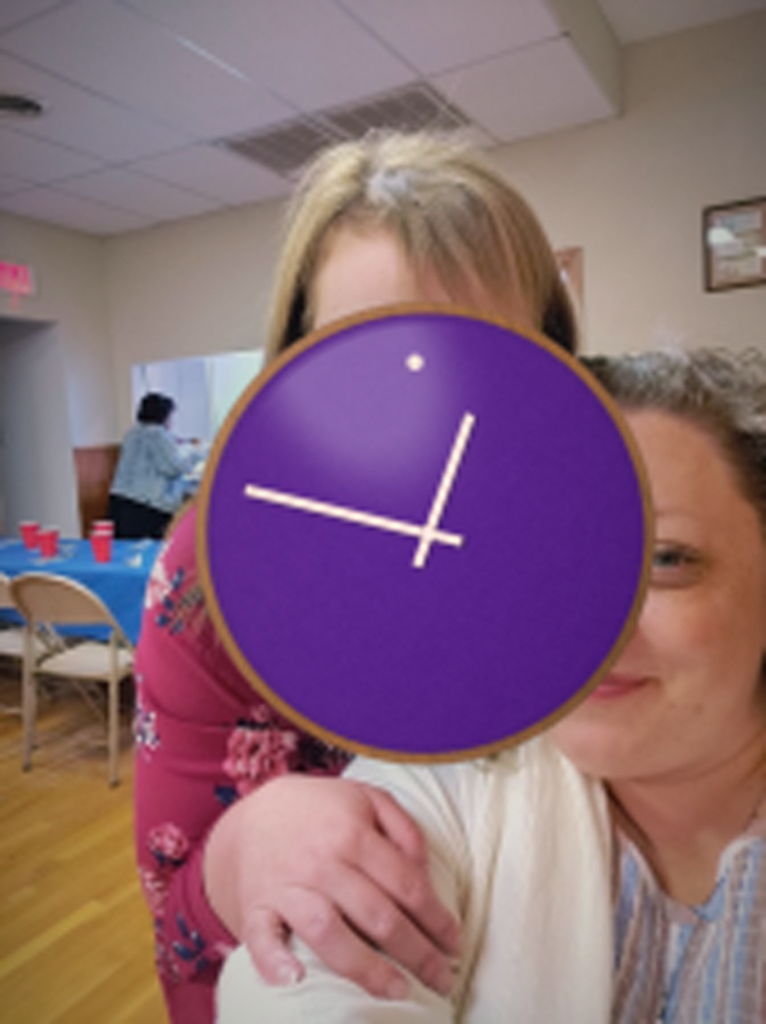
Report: **12:48**
